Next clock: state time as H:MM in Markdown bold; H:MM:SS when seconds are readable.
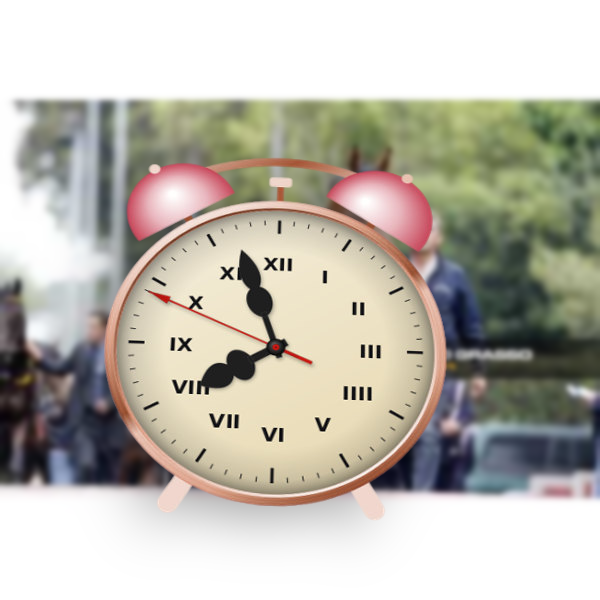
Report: **7:56:49**
